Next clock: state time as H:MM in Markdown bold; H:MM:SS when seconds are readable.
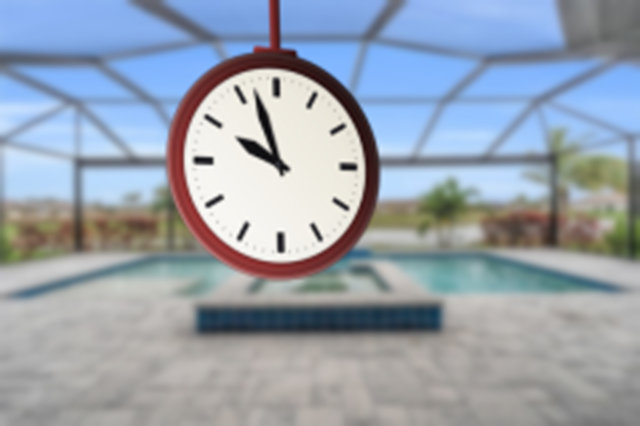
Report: **9:57**
